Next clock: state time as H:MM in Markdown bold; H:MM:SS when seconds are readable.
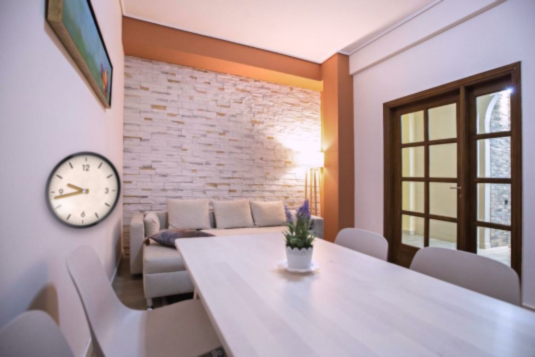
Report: **9:43**
